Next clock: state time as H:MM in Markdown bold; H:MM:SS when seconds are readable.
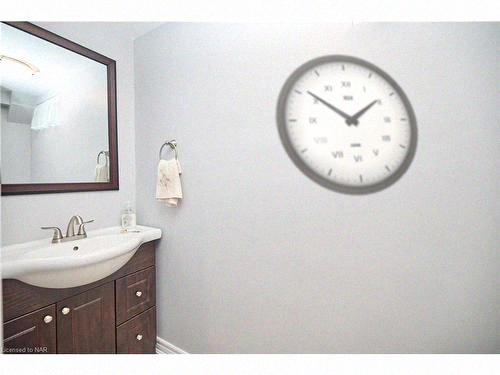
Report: **1:51**
